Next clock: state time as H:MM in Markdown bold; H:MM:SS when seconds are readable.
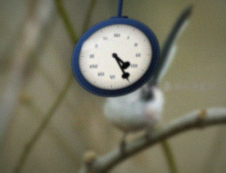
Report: **4:25**
